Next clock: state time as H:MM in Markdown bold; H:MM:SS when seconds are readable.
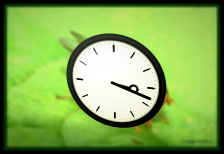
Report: **3:18**
